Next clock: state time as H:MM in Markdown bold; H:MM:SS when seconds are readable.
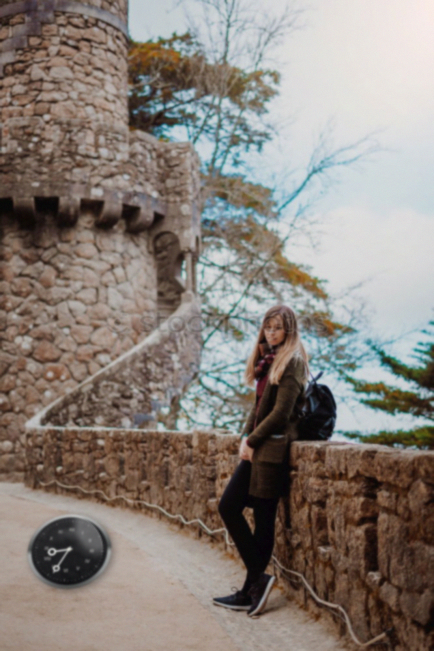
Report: **8:34**
